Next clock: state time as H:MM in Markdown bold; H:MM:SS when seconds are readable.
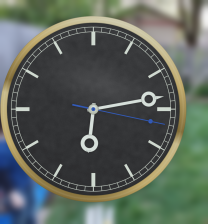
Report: **6:13:17**
